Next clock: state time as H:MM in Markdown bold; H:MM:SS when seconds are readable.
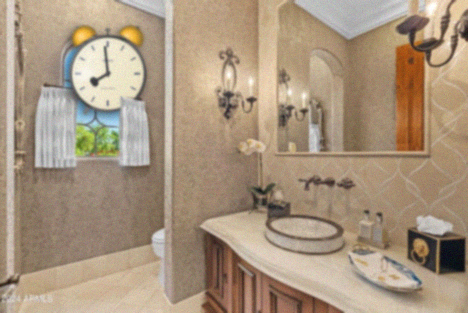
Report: **7:59**
